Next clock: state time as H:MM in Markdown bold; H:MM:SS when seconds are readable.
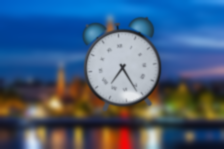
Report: **7:26**
